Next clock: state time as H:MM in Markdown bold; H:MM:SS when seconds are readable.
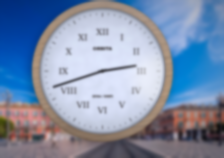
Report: **2:42**
